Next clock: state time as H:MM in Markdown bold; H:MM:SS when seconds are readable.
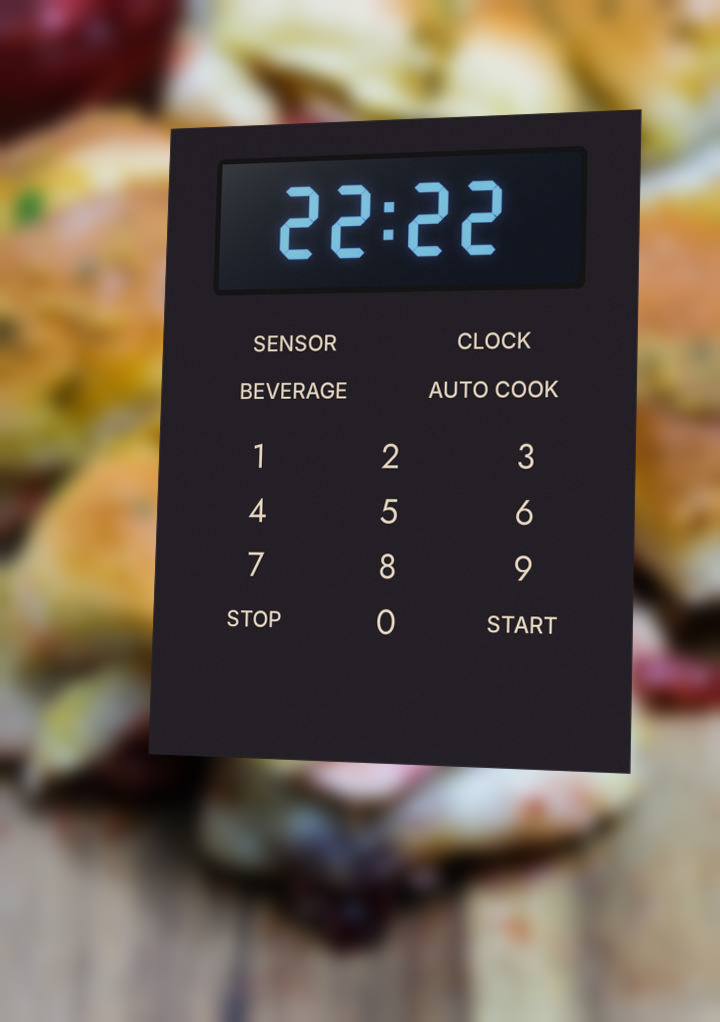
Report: **22:22**
